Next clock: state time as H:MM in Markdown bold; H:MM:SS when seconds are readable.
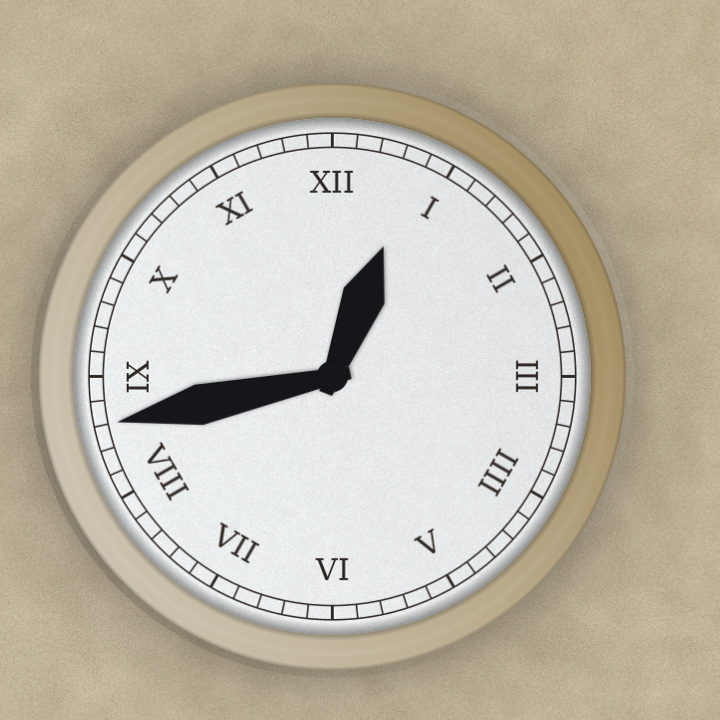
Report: **12:43**
